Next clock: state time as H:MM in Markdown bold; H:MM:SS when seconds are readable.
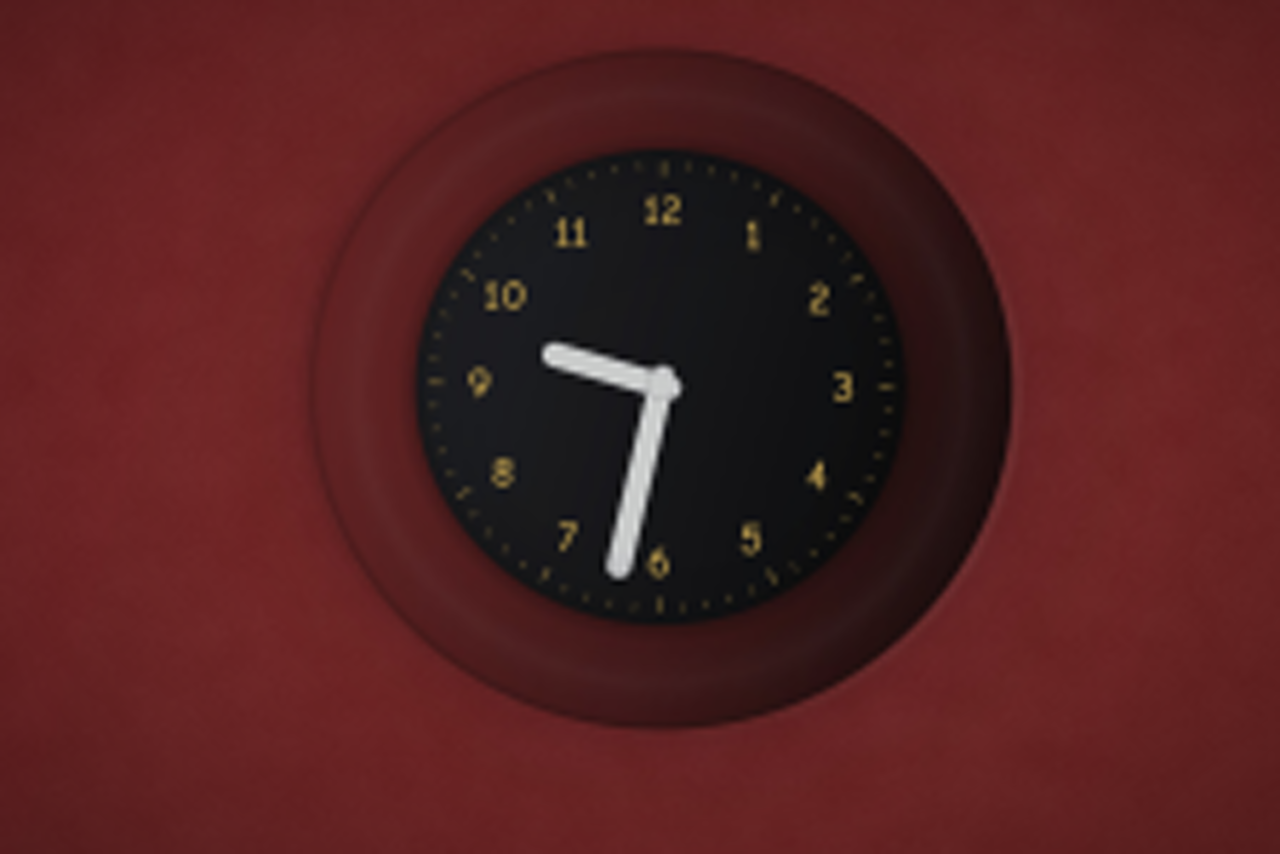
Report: **9:32**
